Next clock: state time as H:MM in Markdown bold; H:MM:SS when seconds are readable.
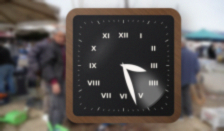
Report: **3:27**
